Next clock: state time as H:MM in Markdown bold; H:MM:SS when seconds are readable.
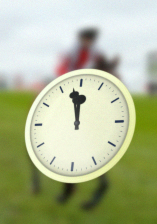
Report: **11:58**
